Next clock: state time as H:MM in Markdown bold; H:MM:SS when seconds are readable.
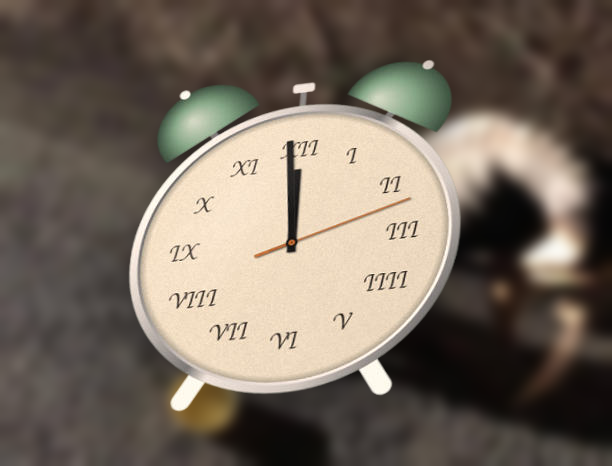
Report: **11:59:12**
